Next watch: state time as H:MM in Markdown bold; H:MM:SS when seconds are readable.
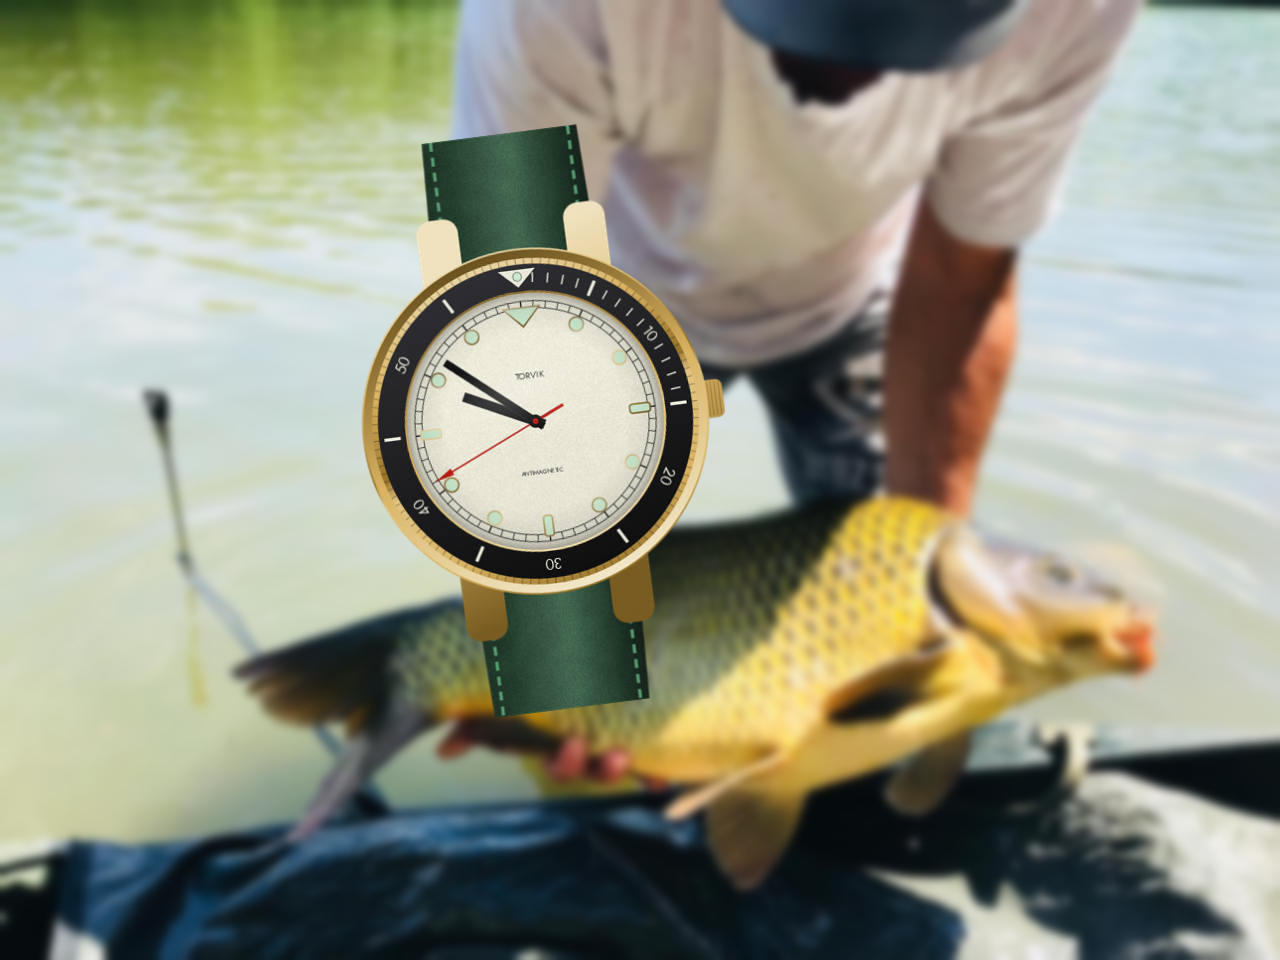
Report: **9:51:41**
